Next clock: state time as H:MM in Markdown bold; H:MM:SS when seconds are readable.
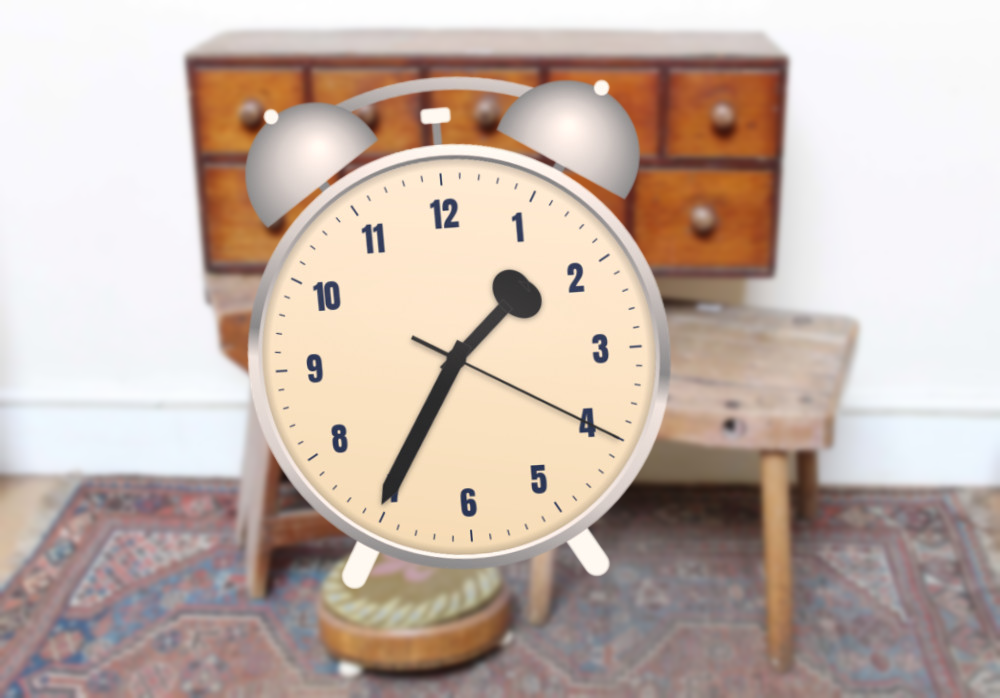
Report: **1:35:20**
